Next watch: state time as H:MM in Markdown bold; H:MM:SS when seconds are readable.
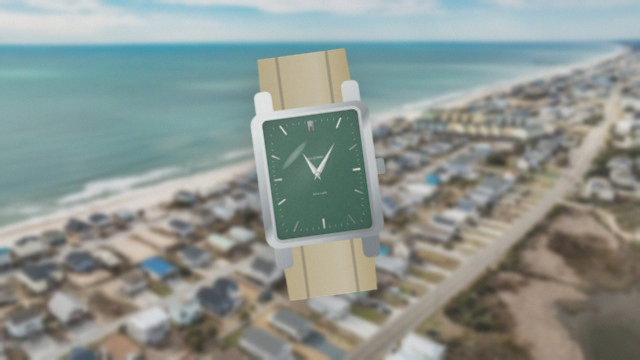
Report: **11:06**
